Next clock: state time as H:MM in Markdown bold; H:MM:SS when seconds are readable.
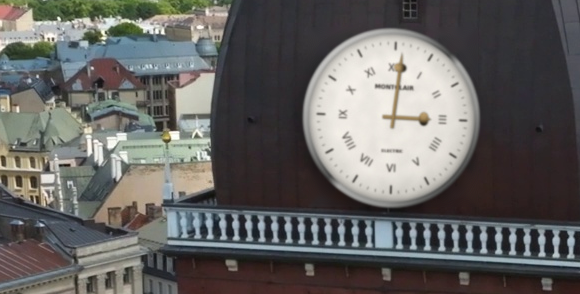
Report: **3:01**
